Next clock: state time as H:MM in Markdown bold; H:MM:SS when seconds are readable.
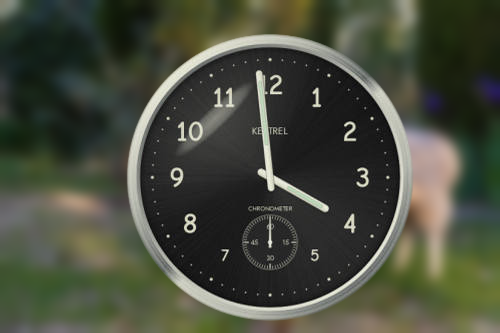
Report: **3:59**
